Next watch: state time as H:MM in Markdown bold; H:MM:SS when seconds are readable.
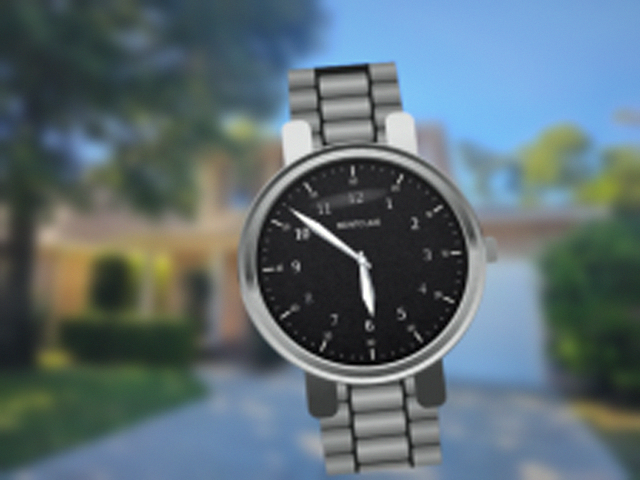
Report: **5:52**
